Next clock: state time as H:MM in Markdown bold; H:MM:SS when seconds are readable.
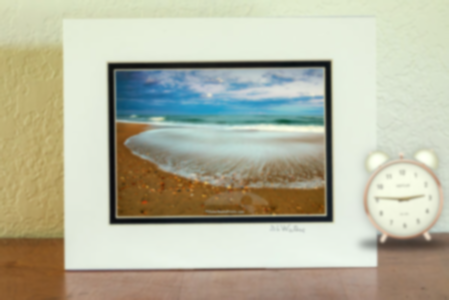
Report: **2:46**
